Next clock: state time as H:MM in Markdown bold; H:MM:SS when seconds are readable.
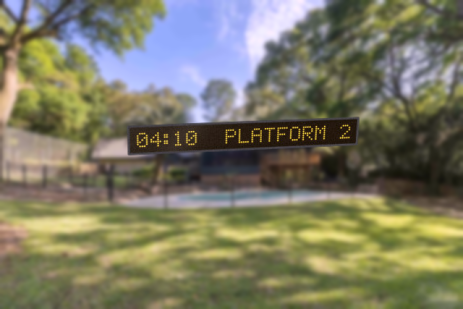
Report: **4:10**
